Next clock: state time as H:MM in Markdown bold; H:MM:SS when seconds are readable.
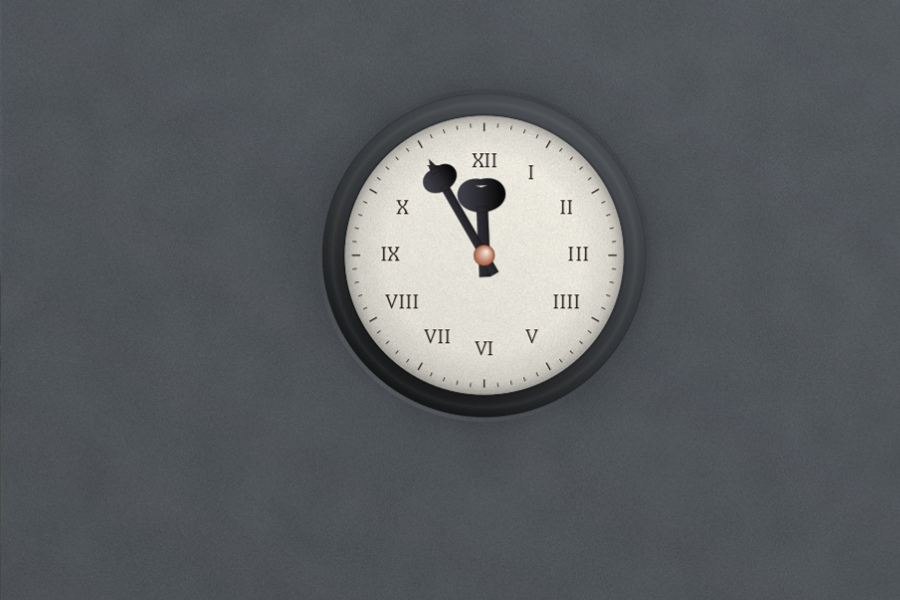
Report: **11:55**
